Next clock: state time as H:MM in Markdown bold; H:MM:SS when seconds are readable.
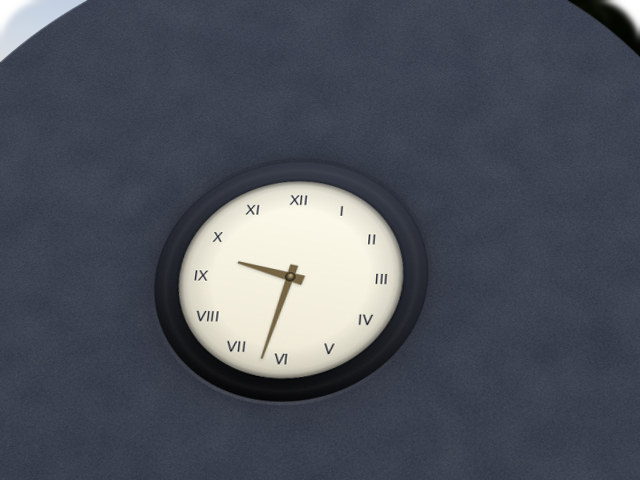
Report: **9:32**
